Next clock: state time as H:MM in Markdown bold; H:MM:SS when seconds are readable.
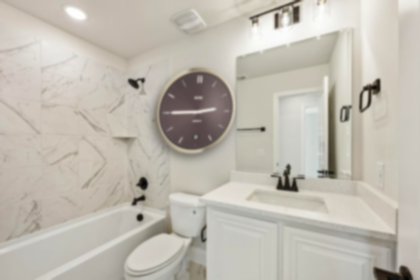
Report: **2:45**
